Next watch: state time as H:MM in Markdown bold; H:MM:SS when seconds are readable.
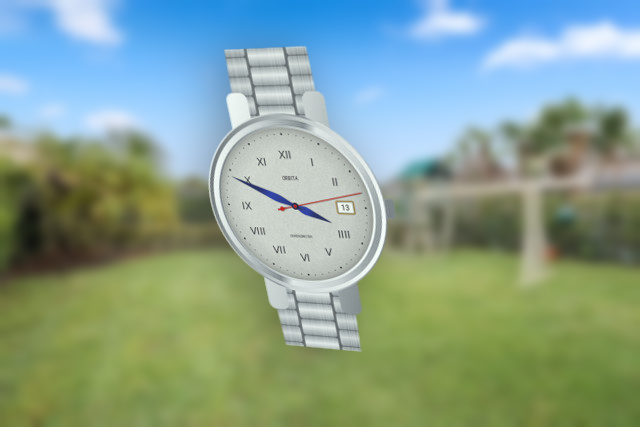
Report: **3:49:13**
